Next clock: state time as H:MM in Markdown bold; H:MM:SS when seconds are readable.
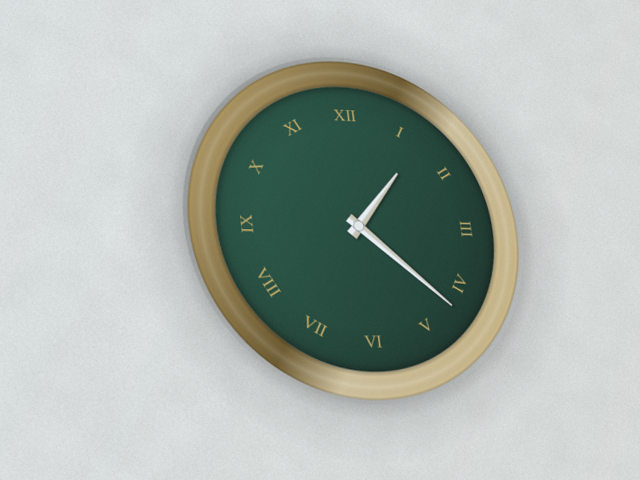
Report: **1:22**
